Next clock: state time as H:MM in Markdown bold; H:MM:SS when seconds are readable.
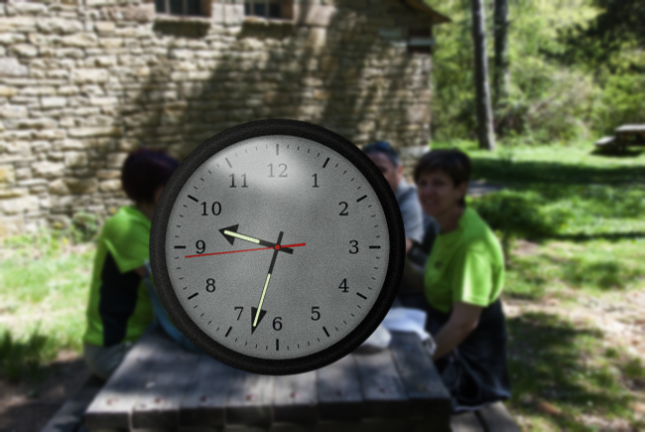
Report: **9:32:44**
